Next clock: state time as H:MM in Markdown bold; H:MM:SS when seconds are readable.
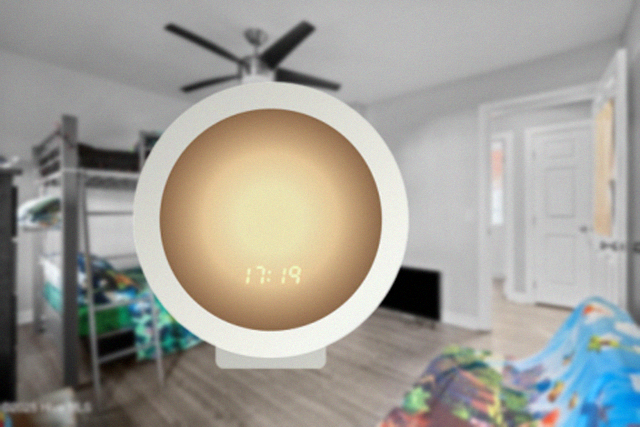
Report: **17:19**
